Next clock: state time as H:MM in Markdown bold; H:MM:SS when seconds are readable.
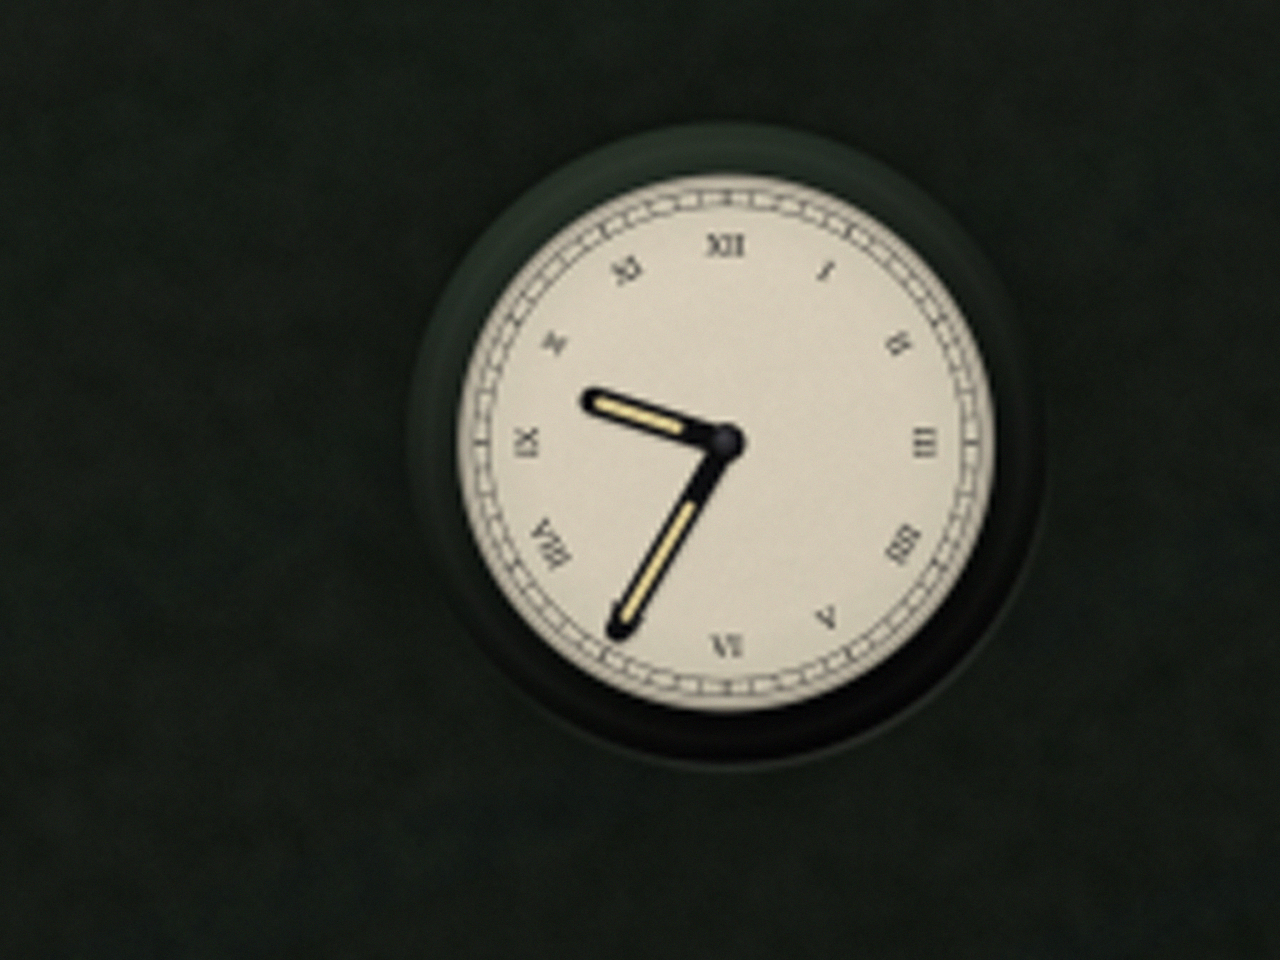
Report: **9:35**
